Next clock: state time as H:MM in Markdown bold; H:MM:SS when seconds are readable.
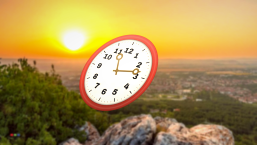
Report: **11:13**
